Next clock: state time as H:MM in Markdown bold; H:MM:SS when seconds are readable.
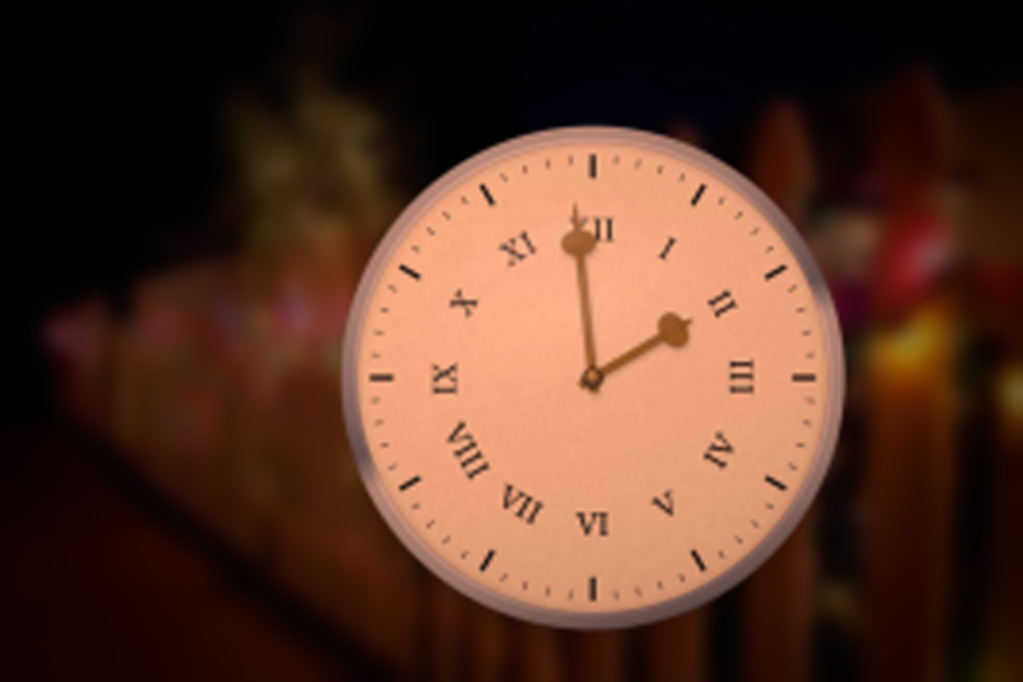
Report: **1:59**
